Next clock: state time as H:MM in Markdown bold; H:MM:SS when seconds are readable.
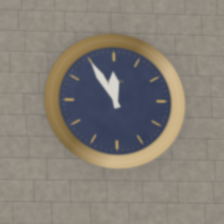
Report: **11:55**
